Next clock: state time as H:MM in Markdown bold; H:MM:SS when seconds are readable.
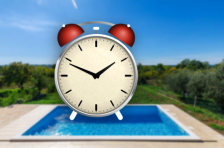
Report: **1:49**
